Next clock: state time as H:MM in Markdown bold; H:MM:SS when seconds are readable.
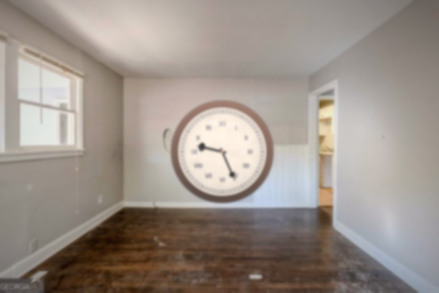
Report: **9:26**
